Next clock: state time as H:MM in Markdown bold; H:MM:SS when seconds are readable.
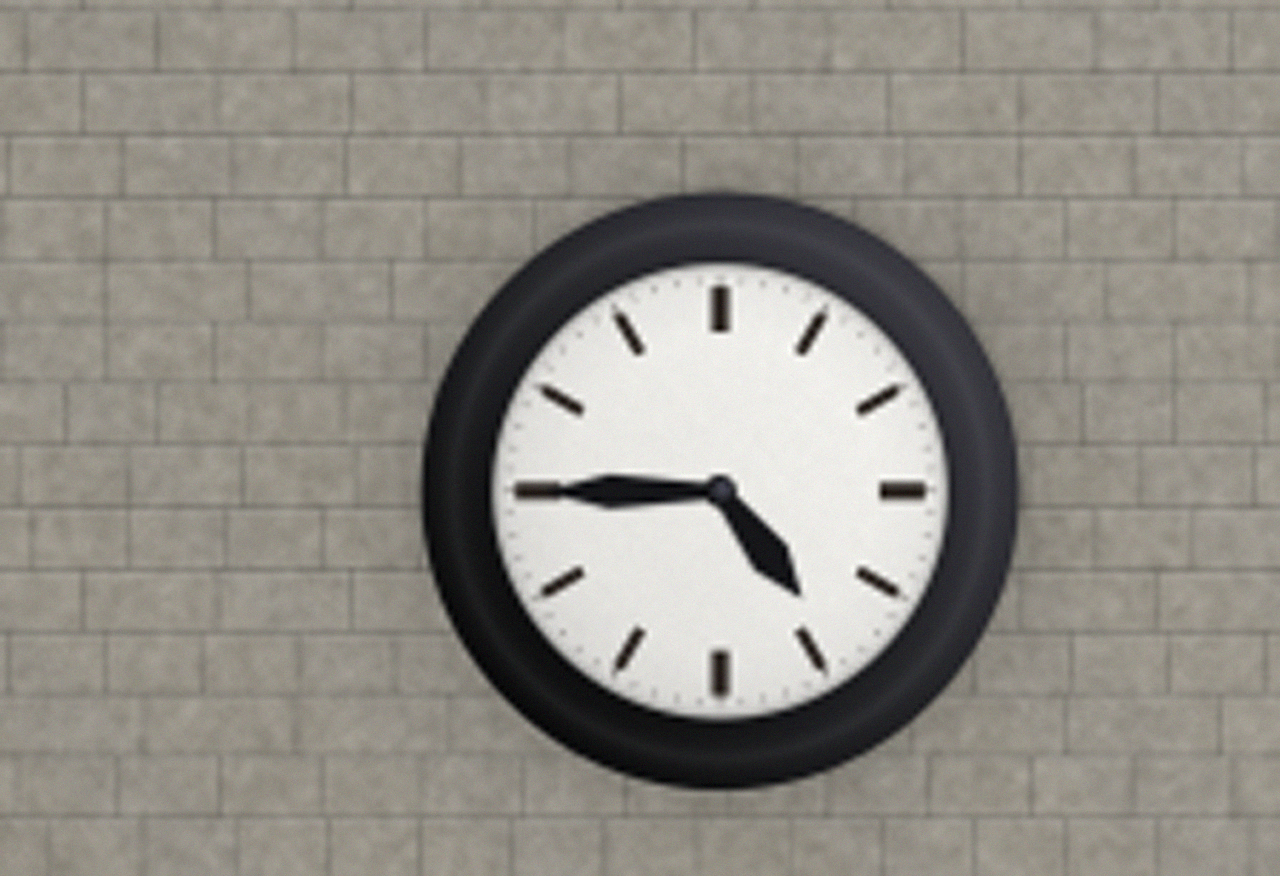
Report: **4:45**
